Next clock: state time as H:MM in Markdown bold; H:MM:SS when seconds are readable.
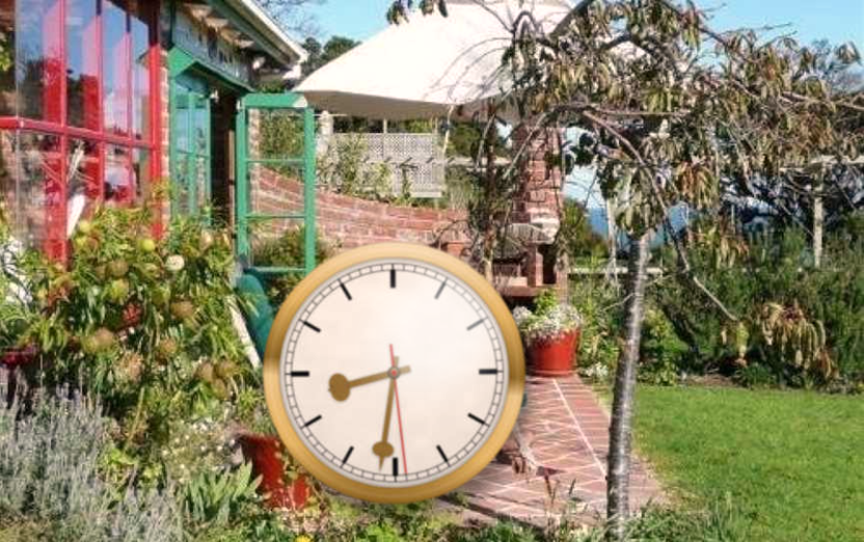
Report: **8:31:29**
